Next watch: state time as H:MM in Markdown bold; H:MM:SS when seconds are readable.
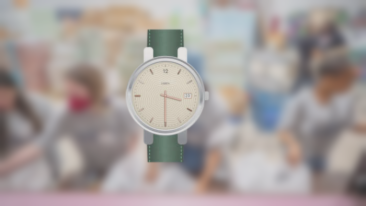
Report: **3:30**
